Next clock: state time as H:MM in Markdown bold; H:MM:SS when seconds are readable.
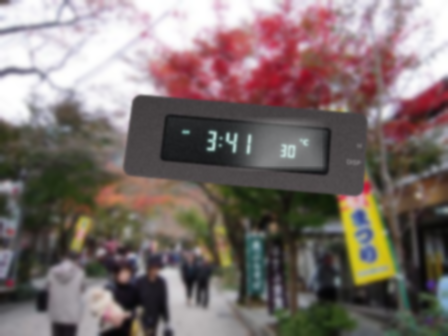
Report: **3:41**
